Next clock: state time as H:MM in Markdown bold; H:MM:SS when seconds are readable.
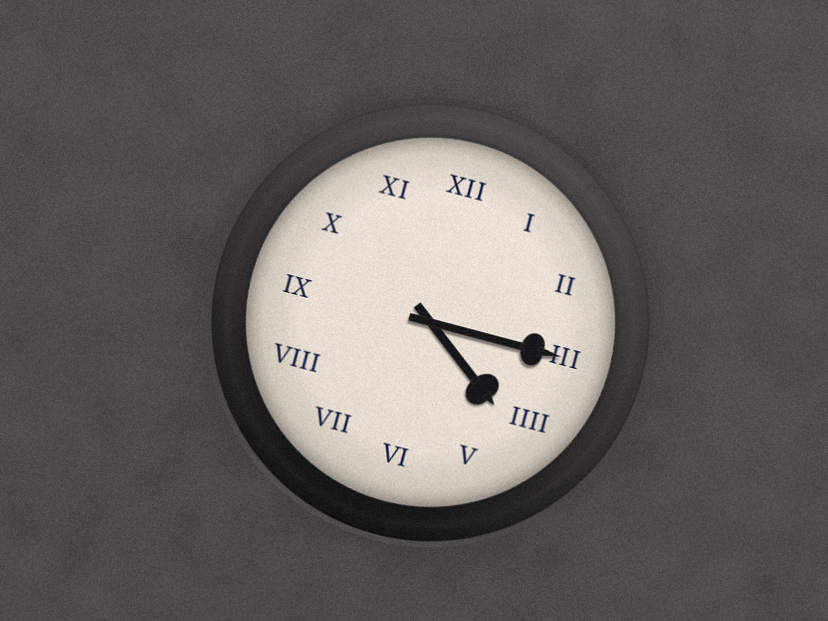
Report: **4:15**
